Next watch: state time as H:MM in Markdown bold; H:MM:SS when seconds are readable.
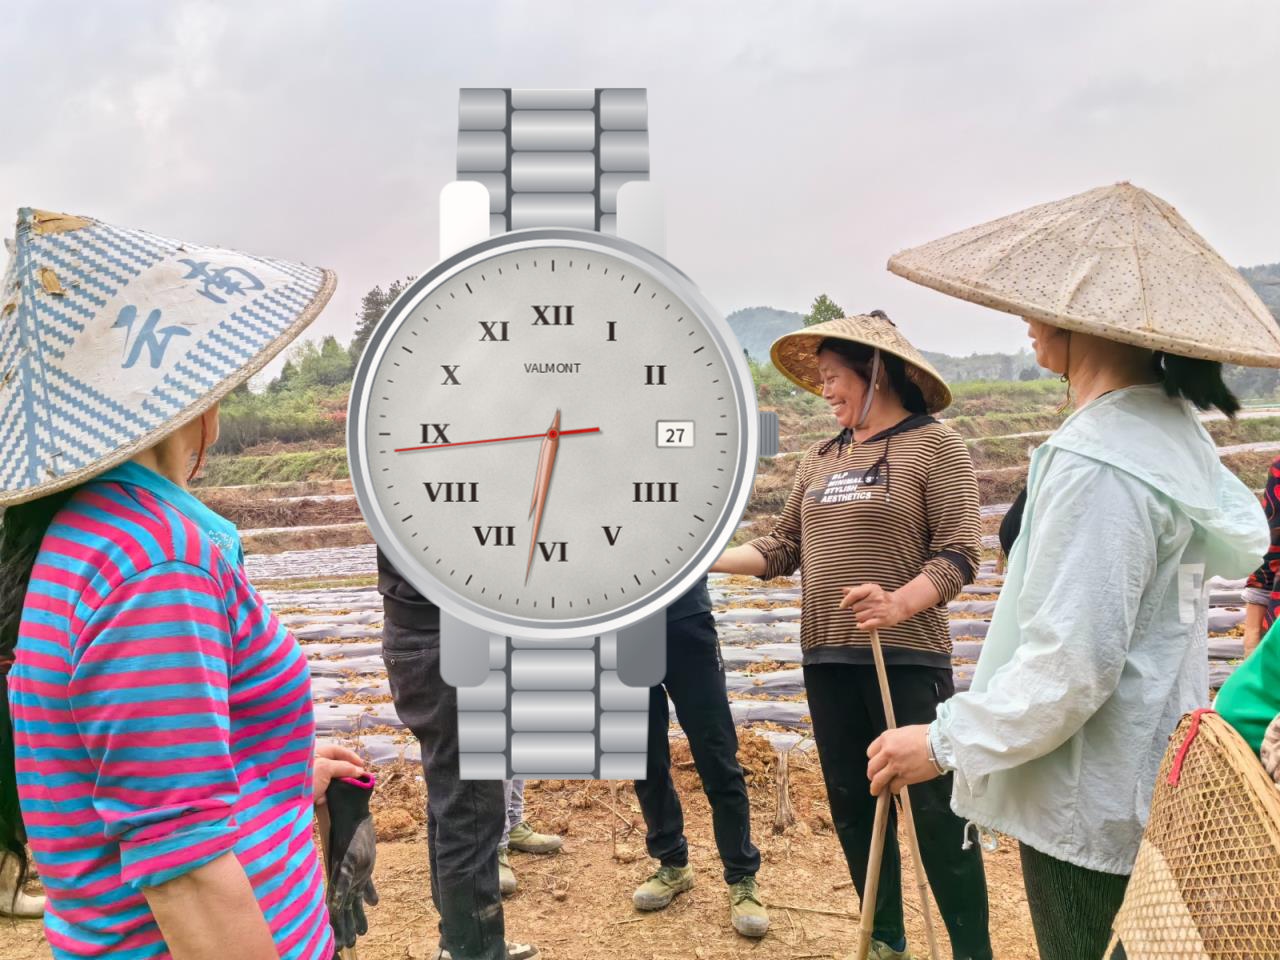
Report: **6:31:44**
